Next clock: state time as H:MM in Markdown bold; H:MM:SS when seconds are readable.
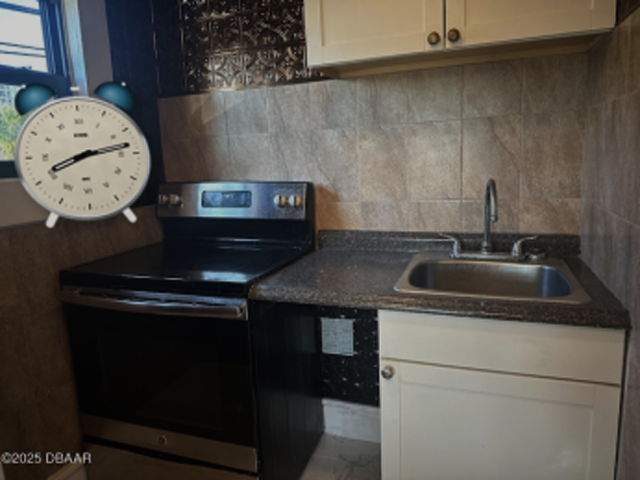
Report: **8:13**
